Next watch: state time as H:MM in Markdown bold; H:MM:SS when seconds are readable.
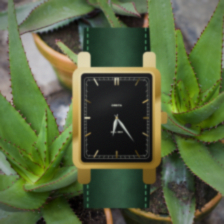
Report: **6:24**
